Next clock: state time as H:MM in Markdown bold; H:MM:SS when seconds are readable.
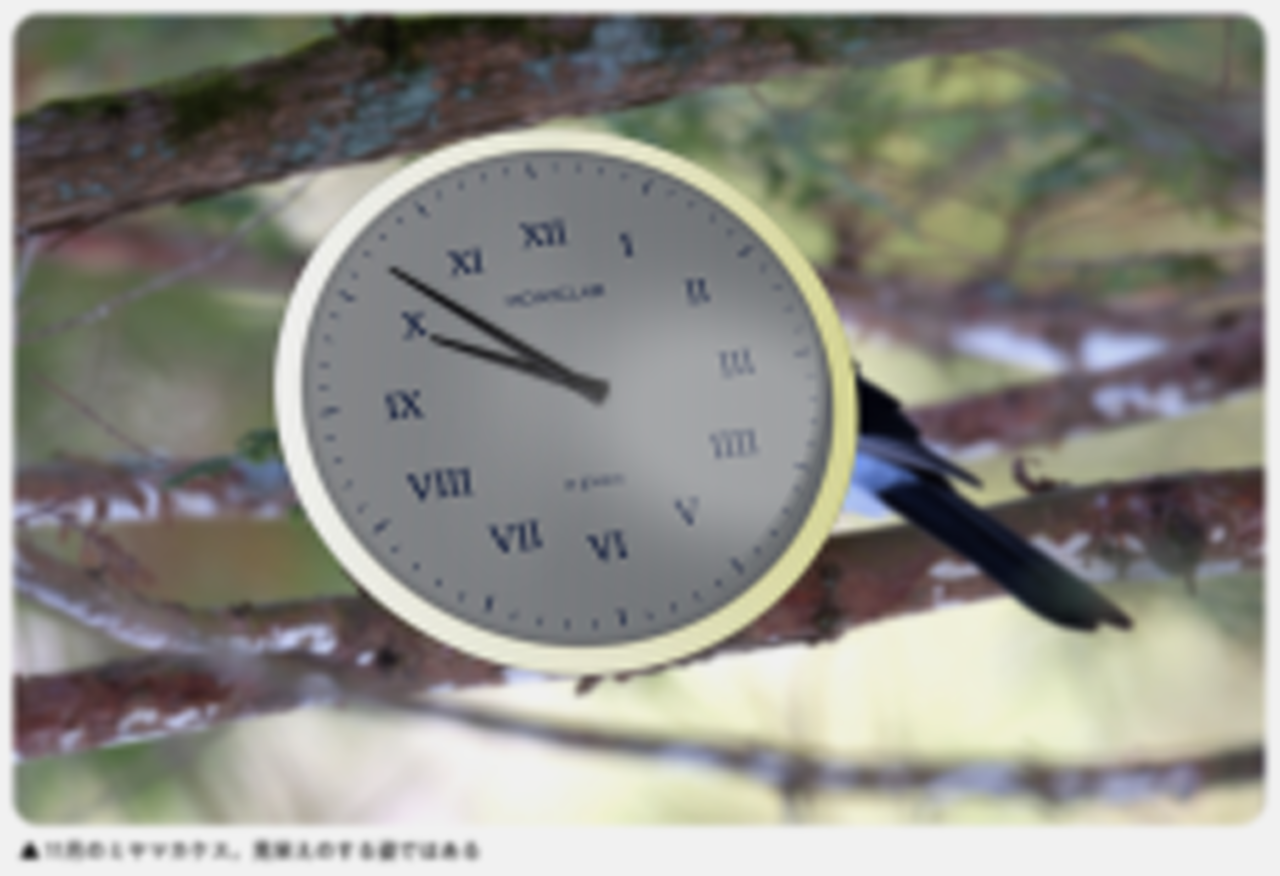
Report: **9:52**
